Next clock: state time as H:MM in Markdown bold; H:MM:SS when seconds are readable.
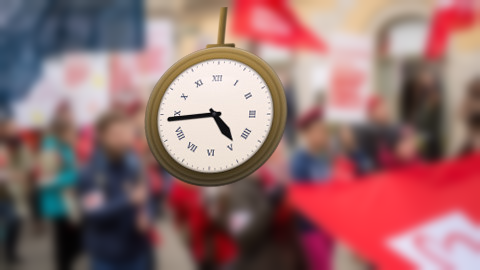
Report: **4:44**
